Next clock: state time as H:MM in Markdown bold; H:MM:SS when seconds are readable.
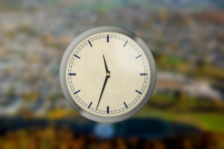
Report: **11:33**
